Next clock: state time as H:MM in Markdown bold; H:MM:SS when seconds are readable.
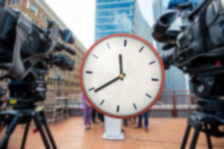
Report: **11:39**
